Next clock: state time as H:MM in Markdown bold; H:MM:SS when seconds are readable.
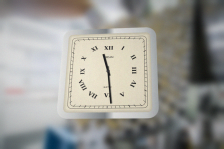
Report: **11:29**
